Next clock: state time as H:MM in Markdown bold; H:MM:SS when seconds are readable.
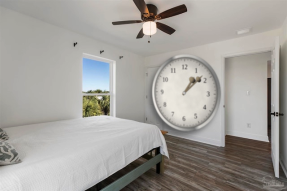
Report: **1:08**
